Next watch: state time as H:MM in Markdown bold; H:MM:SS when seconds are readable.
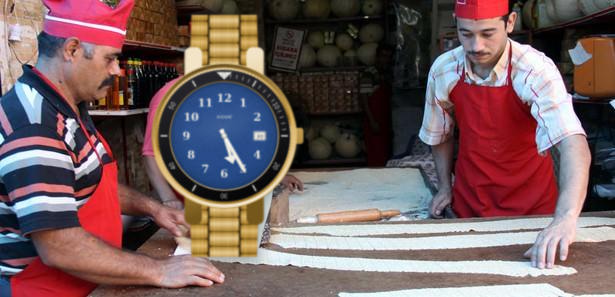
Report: **5:25**
